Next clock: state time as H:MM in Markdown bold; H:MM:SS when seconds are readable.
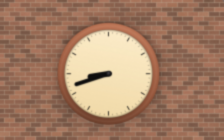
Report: **8:42**
